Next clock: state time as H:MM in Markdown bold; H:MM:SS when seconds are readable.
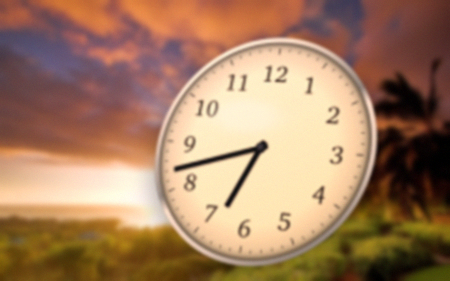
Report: **6:42**
